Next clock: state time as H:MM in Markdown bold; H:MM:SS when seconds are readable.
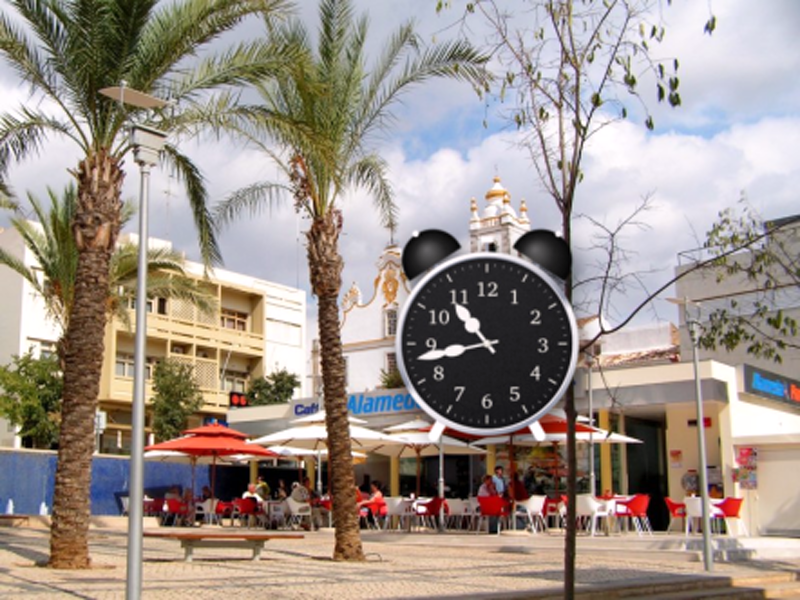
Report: **10:43**
